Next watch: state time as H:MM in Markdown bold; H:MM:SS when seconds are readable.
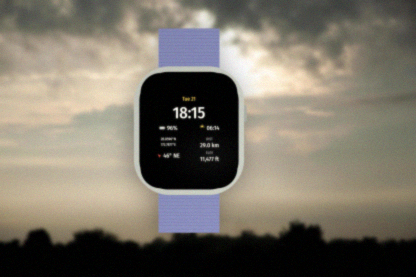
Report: **18:15**
